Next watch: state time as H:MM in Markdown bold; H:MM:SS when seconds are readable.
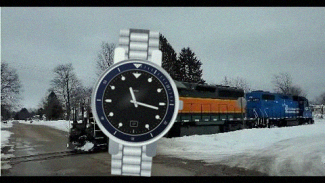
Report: **11:17**
